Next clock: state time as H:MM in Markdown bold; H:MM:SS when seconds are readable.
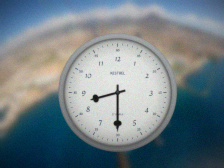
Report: **8:30**
